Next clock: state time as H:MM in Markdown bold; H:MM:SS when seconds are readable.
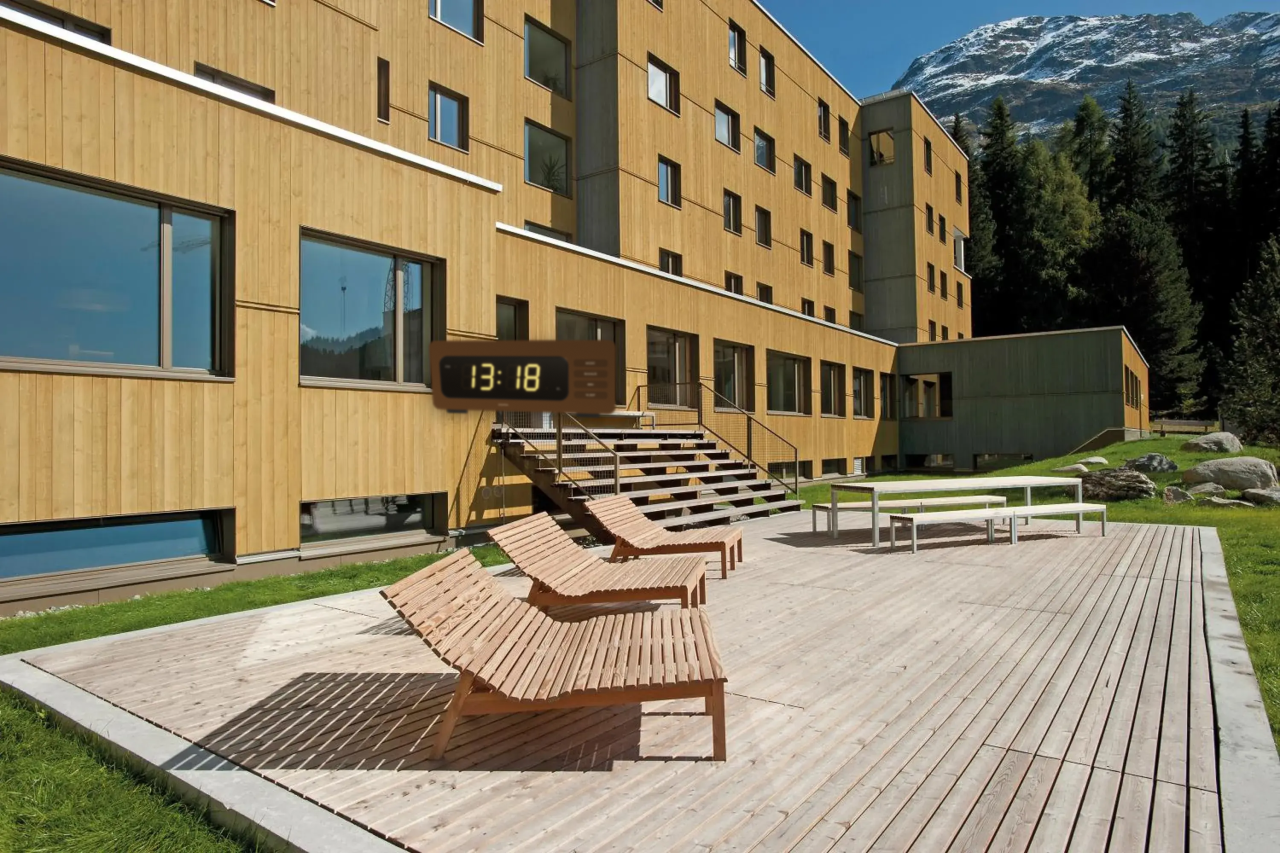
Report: **13:18**
